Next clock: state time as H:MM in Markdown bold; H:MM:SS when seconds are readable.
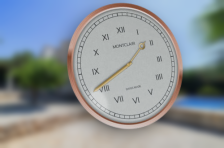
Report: **1:41**
